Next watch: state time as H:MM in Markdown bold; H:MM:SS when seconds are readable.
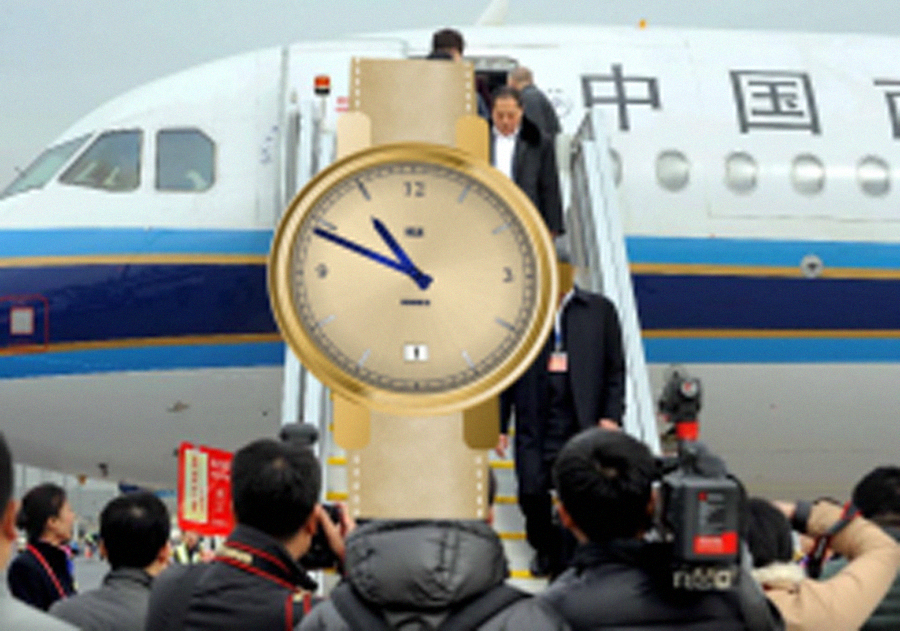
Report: **10:49**
